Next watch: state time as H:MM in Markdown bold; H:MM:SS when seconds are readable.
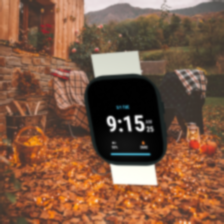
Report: **9:15**
